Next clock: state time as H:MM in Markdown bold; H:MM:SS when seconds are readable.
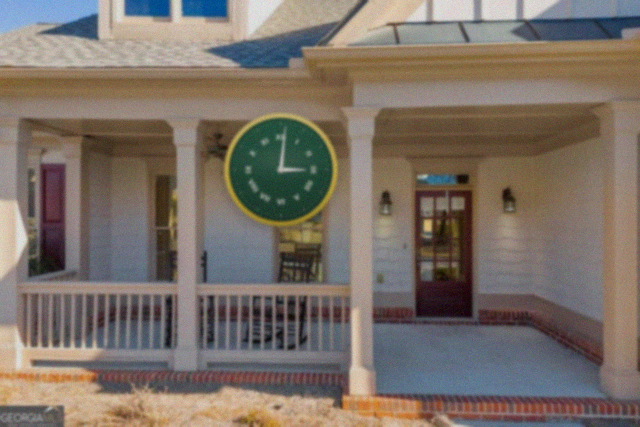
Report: **3:01**
